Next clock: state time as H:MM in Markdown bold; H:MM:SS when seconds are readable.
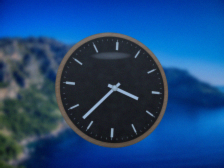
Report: **3:37**
